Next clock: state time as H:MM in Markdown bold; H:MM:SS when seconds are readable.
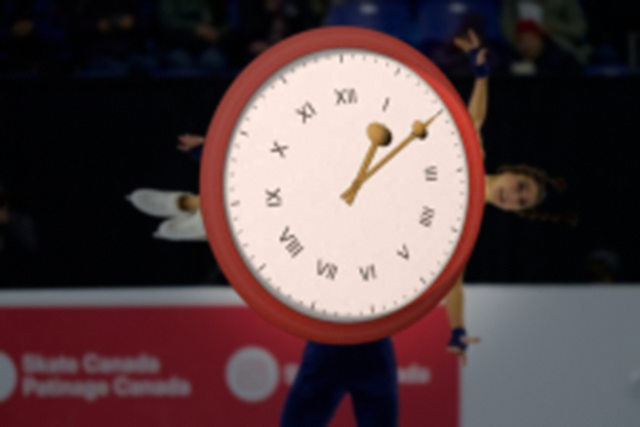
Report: **1:10**
